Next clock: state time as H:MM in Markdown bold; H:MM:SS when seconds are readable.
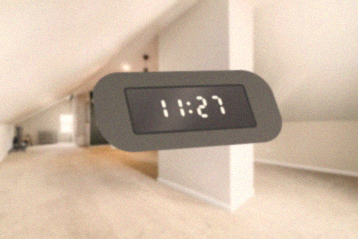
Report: **11:27**
